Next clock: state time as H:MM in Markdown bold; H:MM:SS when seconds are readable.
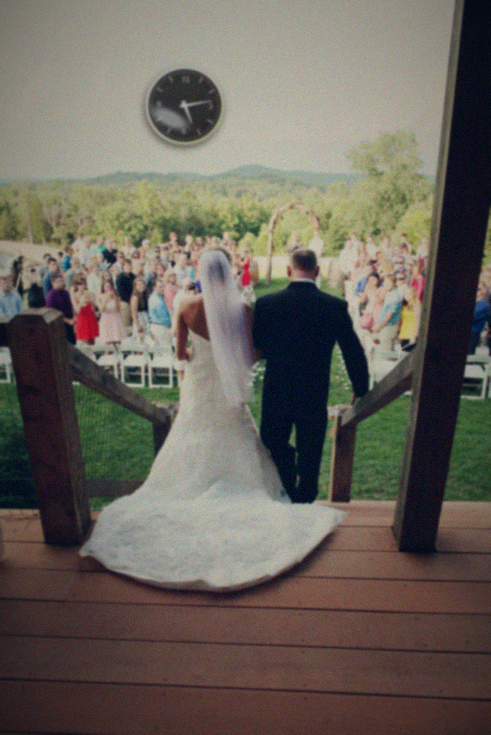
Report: **5:13**
